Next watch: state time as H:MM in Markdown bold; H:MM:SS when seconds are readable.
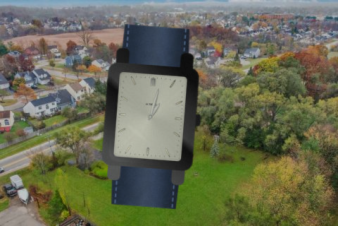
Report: **1:02**
